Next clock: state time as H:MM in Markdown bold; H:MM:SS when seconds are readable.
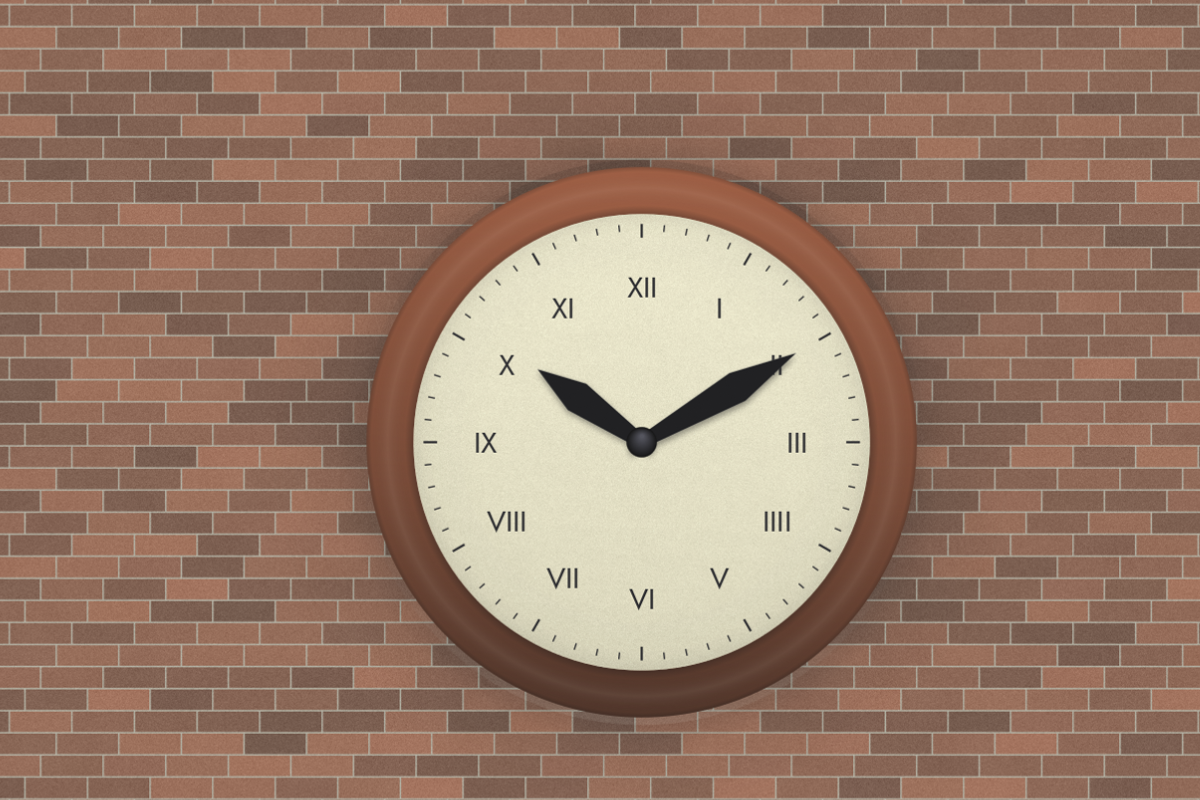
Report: **10:10**
